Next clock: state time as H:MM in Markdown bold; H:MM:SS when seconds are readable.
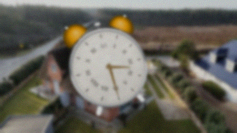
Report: **3:30**
